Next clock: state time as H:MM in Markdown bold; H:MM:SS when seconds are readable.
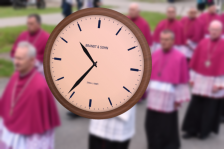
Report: **10:36**
